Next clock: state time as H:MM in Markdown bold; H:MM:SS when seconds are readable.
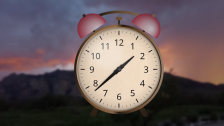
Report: **1:38**
